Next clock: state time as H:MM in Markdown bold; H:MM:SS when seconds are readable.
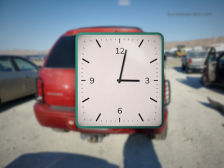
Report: **3:02**
